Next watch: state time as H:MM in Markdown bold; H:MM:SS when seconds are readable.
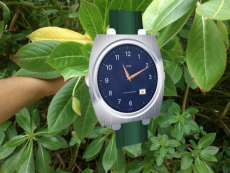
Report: **11:11**
